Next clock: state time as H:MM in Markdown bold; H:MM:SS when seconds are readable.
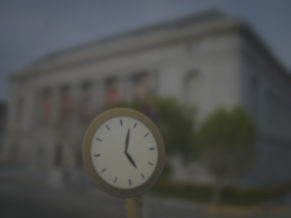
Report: **5:03**
